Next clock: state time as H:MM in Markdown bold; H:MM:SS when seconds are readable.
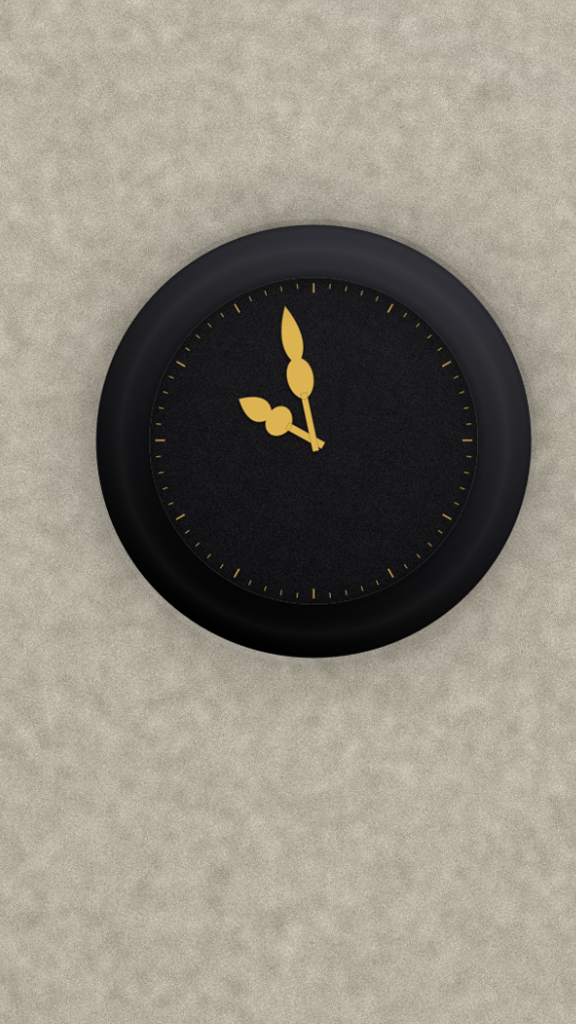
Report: **9:58**
